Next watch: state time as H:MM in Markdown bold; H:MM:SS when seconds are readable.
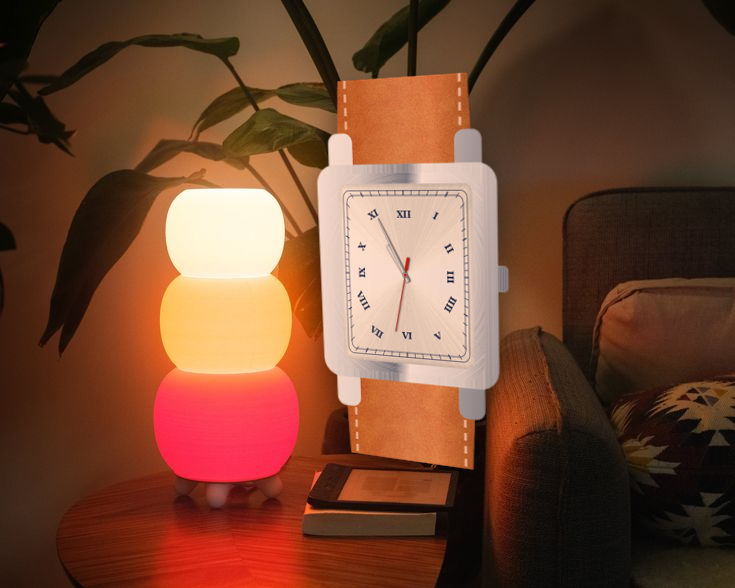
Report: **10:55:32**
